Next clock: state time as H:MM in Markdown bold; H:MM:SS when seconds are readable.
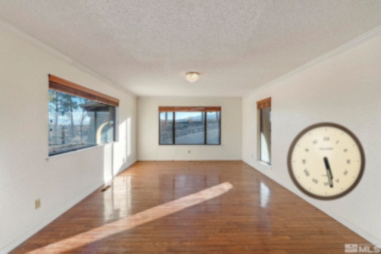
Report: **5:28**
